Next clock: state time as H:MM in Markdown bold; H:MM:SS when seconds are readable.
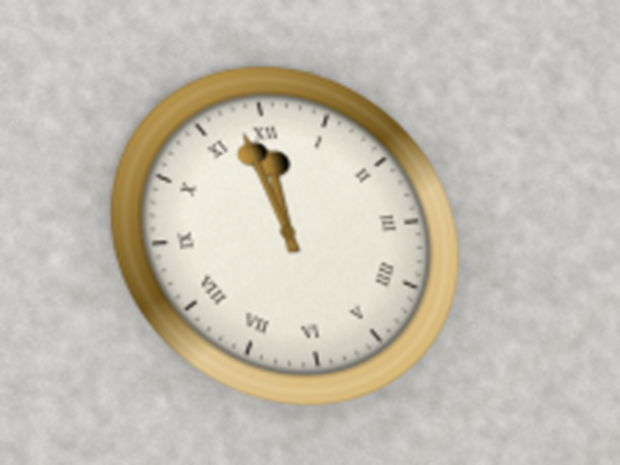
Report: **11:58**
